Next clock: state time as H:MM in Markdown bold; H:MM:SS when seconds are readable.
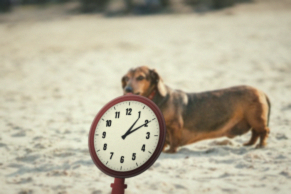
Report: **1:10**
